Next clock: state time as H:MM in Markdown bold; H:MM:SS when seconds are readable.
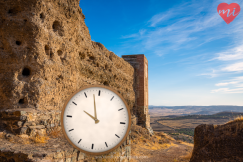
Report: **9:58**
